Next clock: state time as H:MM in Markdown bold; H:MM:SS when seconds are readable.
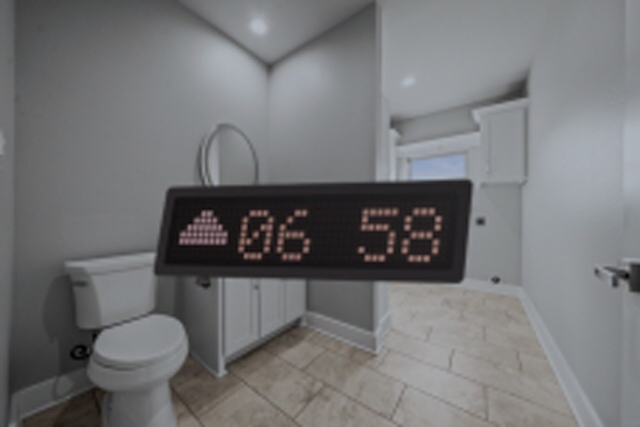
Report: **6:58**
